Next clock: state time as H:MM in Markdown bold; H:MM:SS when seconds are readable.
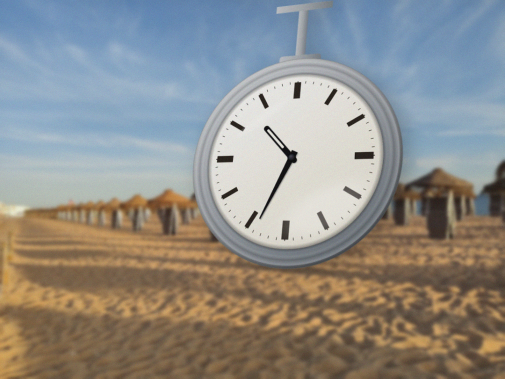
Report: **10:34**
